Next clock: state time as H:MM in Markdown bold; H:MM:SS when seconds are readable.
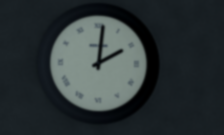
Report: **2:01**
